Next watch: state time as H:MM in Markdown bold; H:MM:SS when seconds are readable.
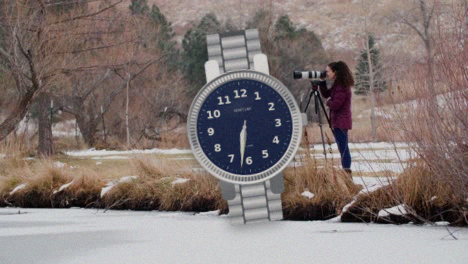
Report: **6:32**
